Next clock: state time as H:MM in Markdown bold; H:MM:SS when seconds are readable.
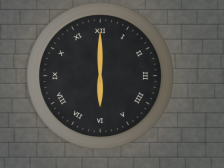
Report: **6:00**
